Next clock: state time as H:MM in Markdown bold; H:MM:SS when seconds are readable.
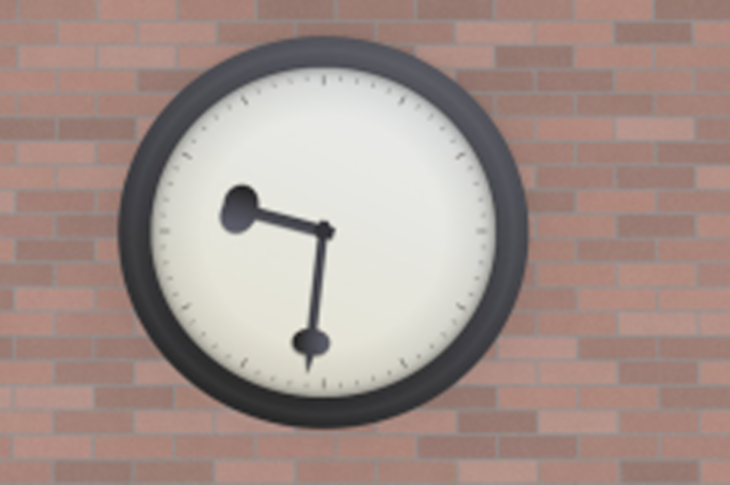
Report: **9:31**
